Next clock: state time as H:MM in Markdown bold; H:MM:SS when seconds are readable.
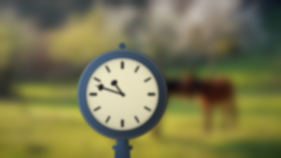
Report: **10:48**
